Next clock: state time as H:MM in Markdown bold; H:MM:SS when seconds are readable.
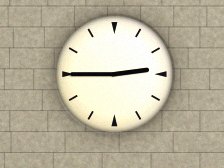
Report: **2:45**
